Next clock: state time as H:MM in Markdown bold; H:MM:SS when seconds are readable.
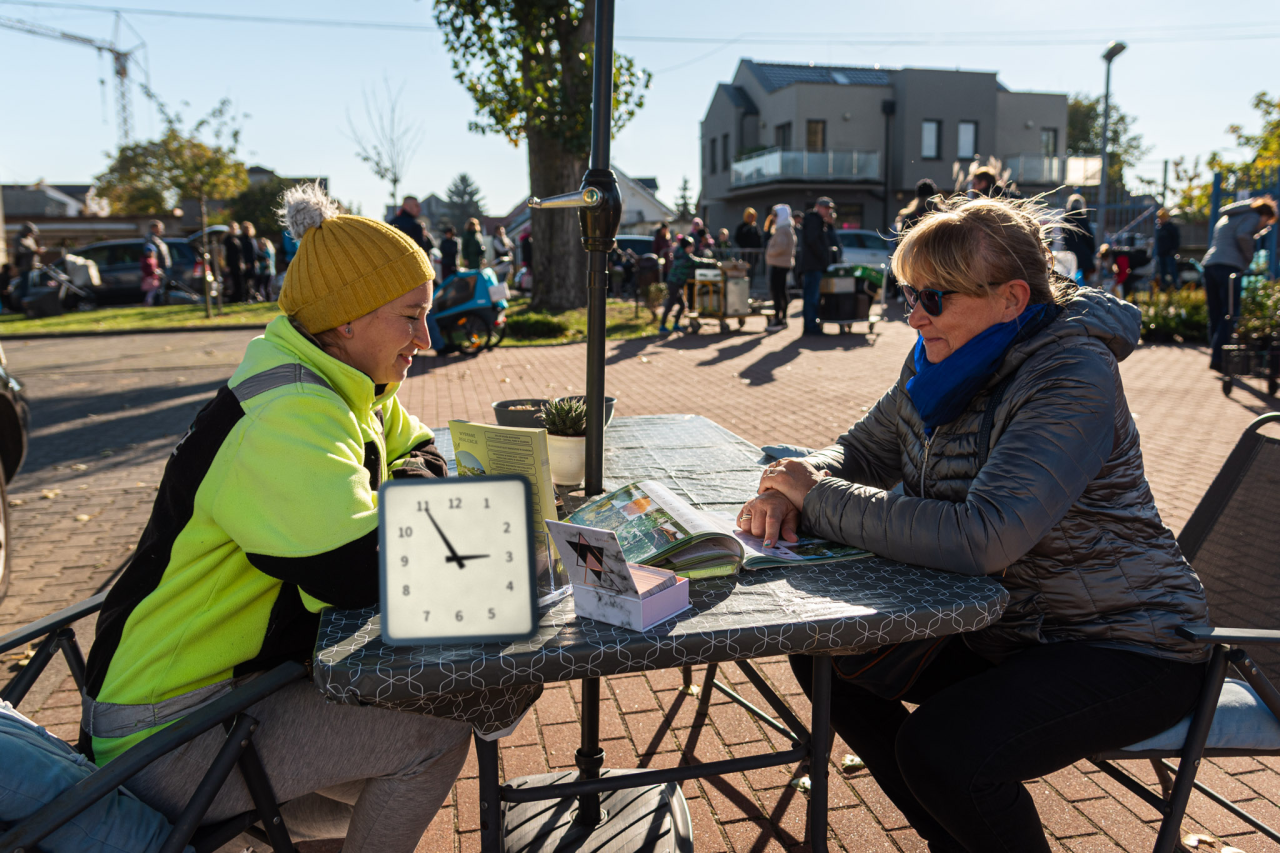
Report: **2:55**
